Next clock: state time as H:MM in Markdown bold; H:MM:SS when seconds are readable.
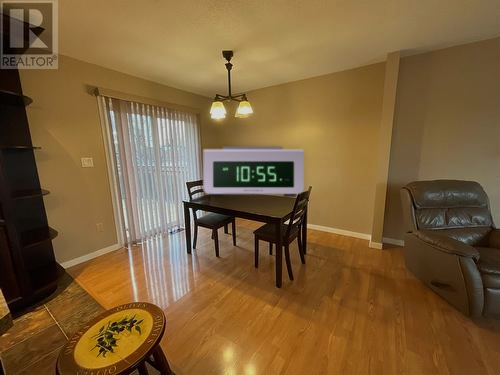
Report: **10:55**
